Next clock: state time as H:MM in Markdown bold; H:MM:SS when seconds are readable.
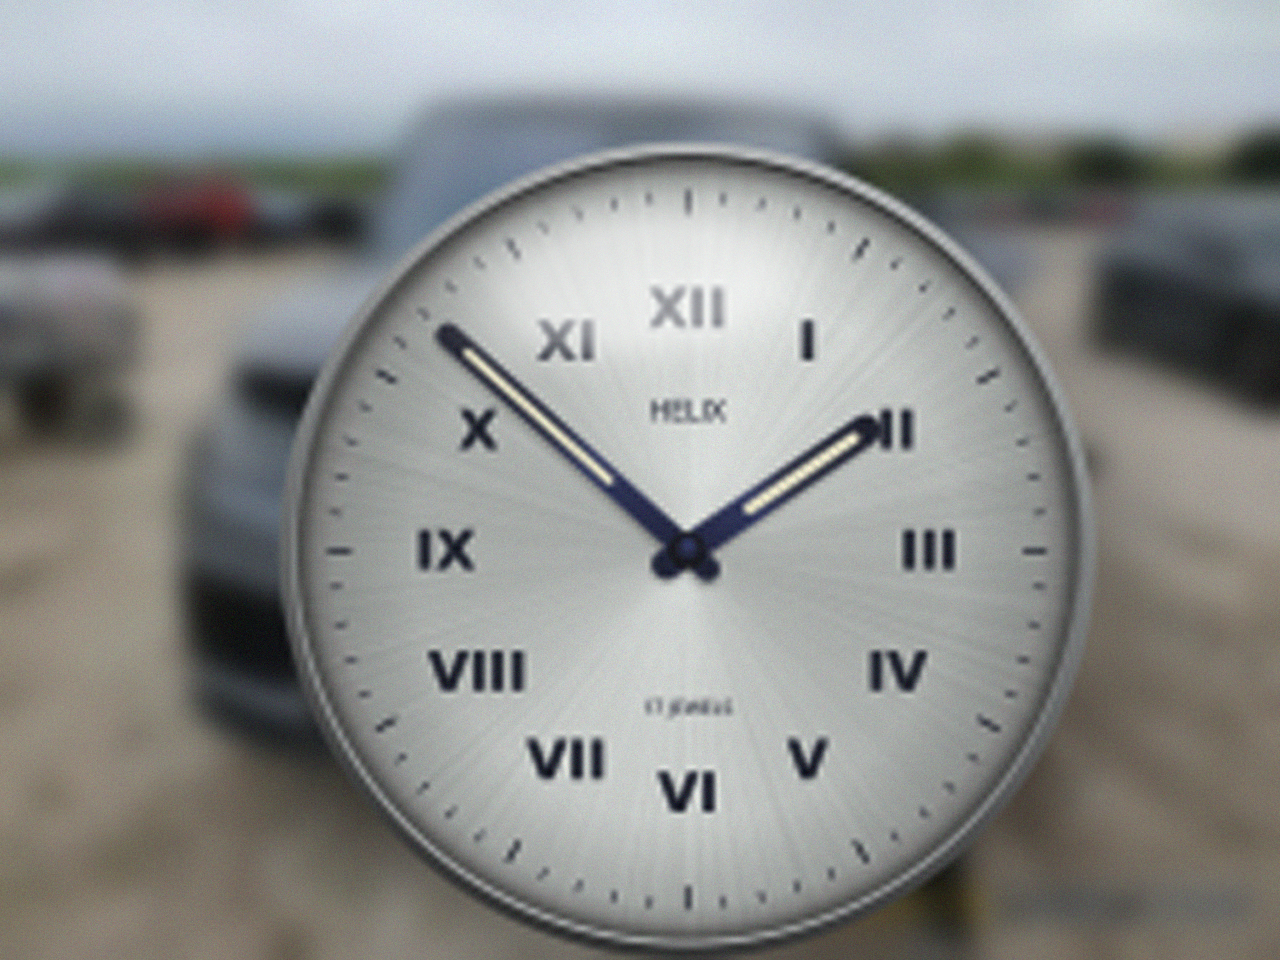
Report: **1:52**
